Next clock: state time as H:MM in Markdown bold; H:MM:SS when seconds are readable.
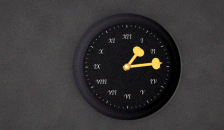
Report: **1:14**
